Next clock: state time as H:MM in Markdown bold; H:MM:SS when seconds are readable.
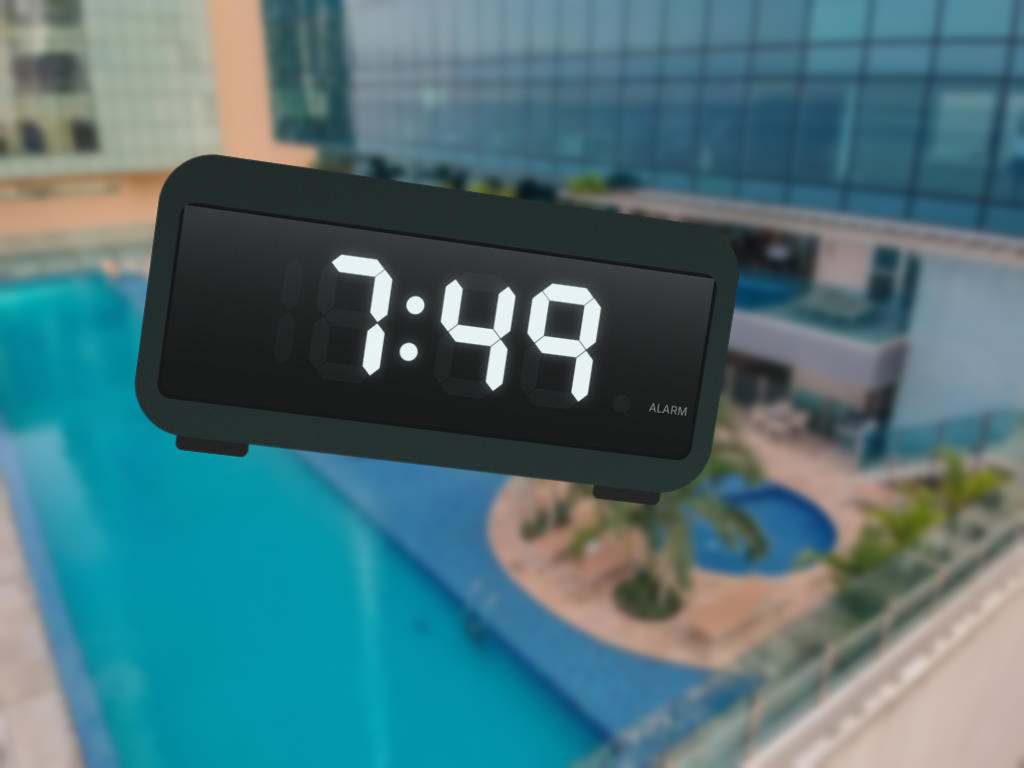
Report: **7:49**
